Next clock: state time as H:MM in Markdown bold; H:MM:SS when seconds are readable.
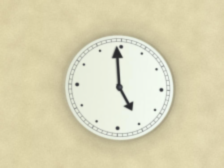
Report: **4:59**
